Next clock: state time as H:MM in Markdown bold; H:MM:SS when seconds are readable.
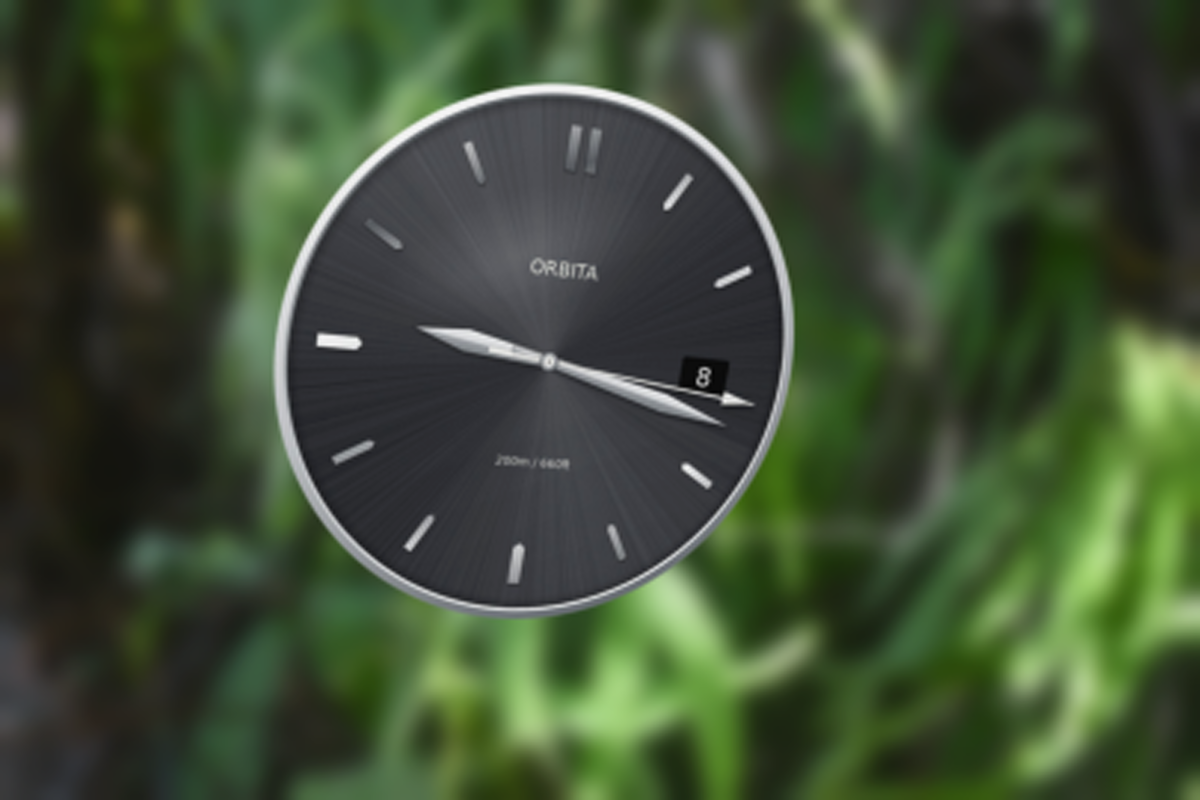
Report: **9:17:16**
